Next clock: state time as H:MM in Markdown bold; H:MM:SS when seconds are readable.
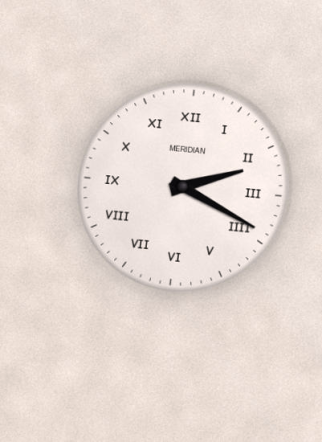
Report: **2:19**
